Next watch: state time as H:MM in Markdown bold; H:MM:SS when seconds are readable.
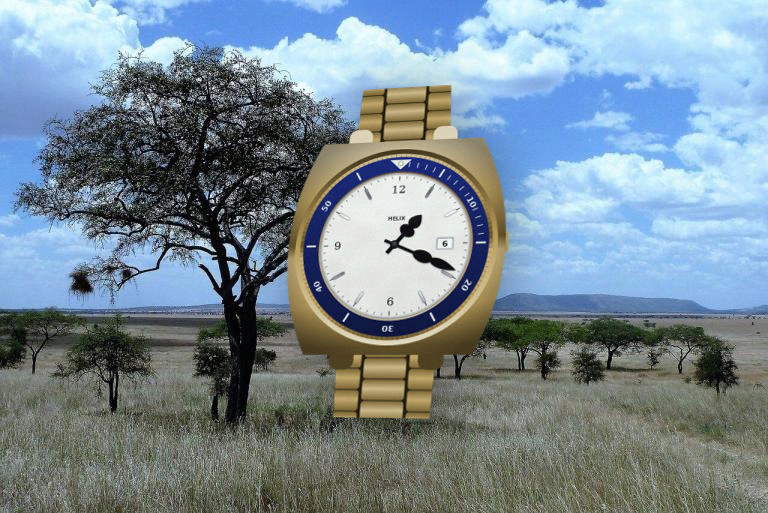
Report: **1:19**
